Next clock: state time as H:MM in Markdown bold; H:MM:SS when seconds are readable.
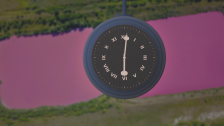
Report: **6:01**
